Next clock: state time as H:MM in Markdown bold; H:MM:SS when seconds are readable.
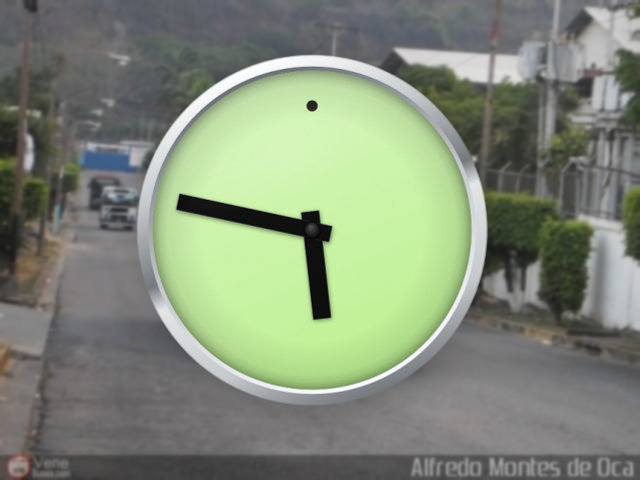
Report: **5:47**
